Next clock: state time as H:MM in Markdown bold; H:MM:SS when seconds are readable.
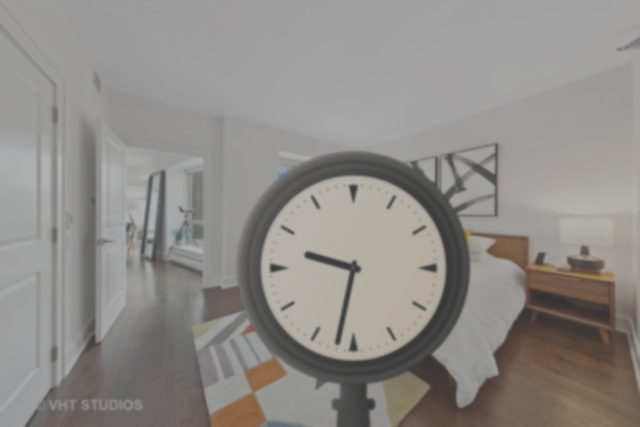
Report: **9:32**
